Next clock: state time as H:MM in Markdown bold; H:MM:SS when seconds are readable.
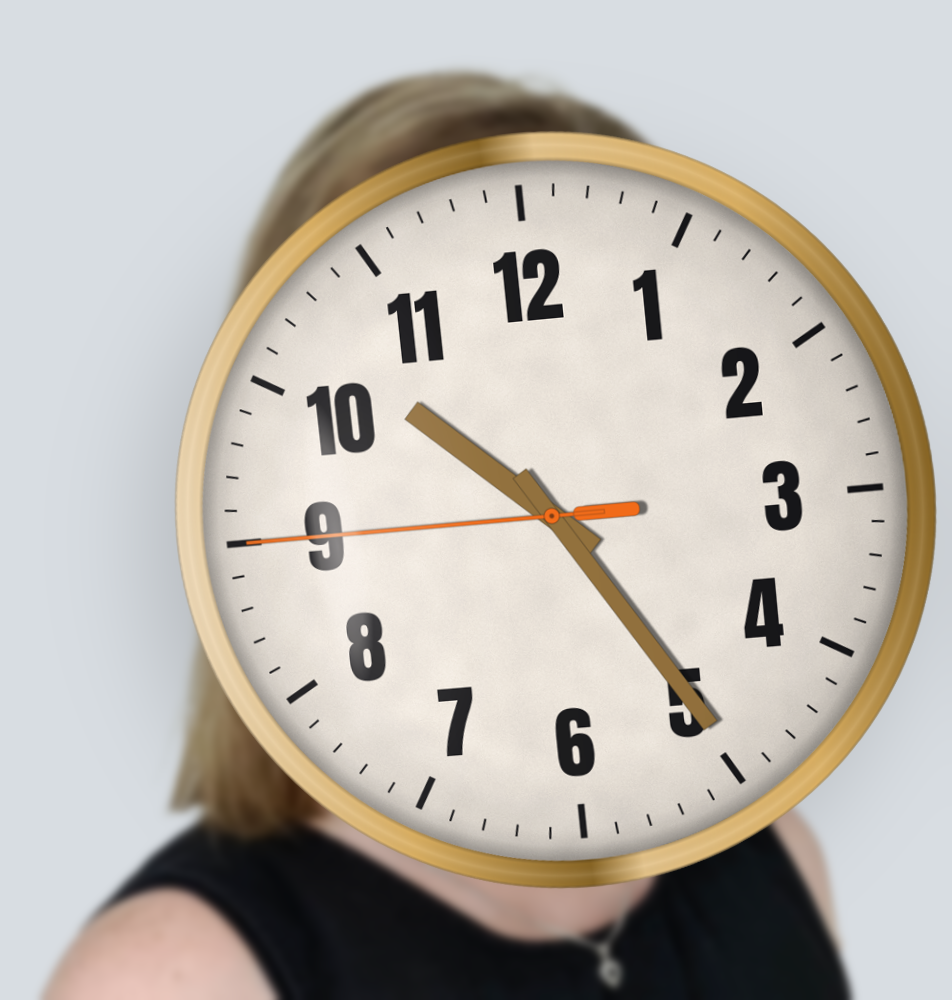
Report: **10:24:45**
